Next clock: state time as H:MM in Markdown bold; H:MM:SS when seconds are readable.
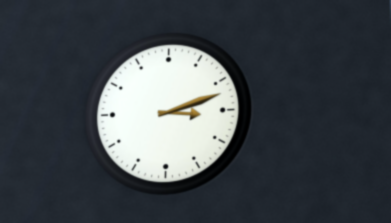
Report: **3:12**
